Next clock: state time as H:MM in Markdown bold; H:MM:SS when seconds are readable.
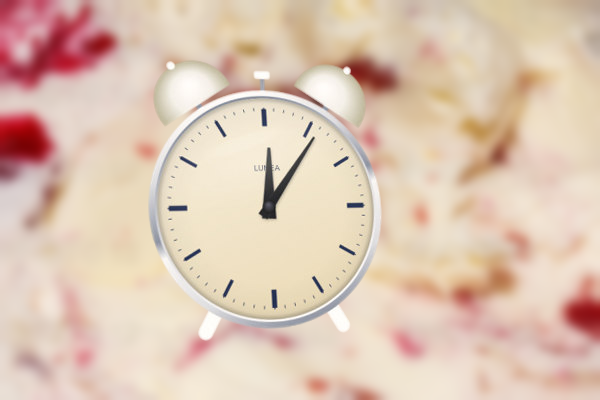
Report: **12:06**
